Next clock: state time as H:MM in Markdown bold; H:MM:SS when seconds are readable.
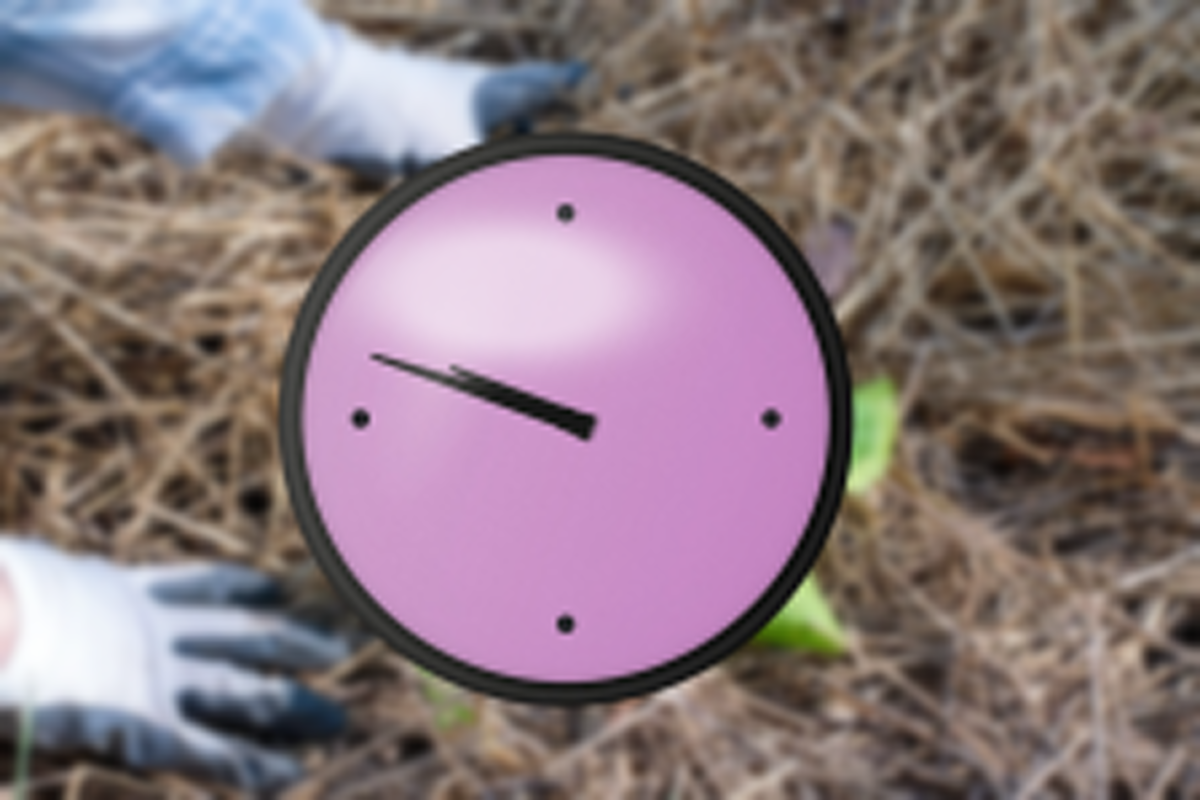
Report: **9:48**
